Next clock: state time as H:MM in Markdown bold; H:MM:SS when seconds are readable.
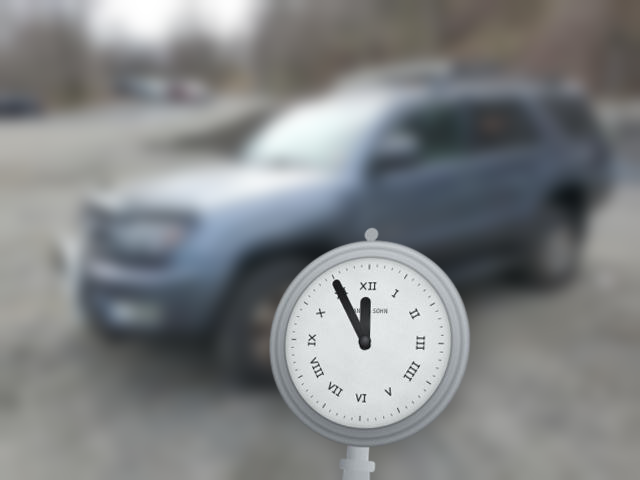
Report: **11:55**
